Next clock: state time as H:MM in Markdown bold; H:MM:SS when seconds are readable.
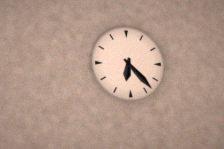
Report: **6:23**
